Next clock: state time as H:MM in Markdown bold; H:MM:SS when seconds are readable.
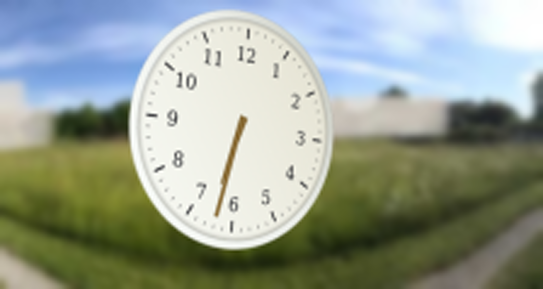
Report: **6:32**
